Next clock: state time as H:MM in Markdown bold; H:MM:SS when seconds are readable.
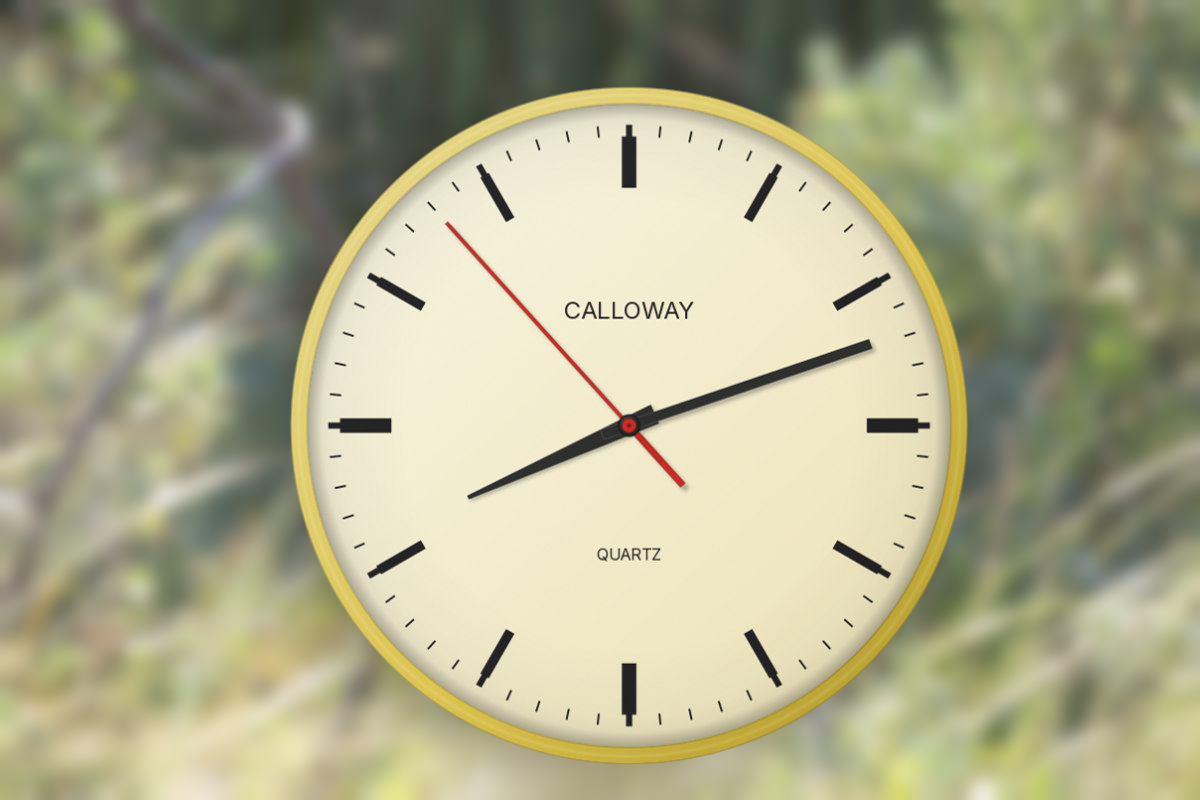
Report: **8:11:53**
